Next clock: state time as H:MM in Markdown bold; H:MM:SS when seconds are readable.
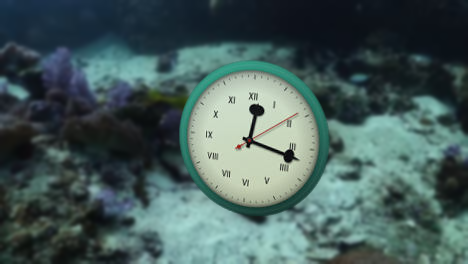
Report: **12:17:09**
